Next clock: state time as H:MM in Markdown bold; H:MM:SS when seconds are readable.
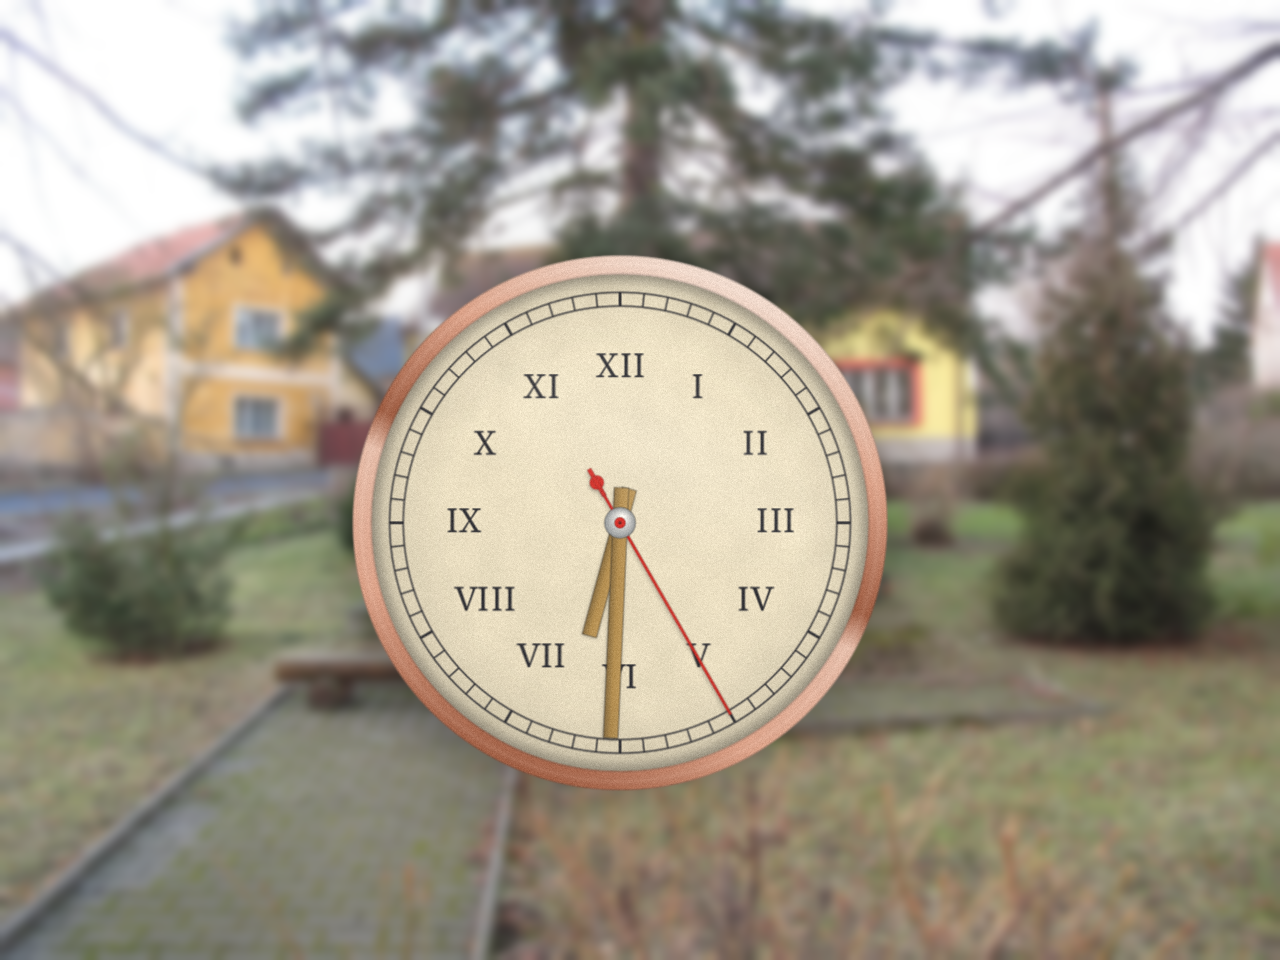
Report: **6:30:25**
